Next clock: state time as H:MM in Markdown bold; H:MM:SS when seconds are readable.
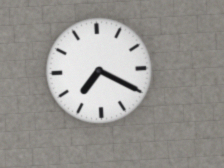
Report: **7:20**
